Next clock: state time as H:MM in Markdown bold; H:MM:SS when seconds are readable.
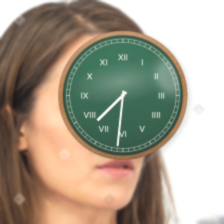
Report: **7:31**
